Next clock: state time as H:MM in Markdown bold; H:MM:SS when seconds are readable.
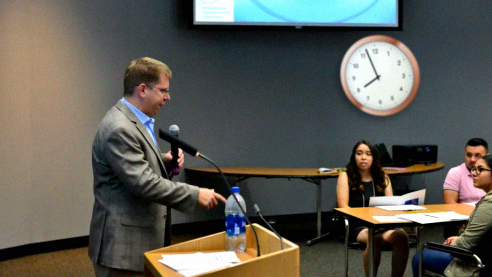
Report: **7:57**
